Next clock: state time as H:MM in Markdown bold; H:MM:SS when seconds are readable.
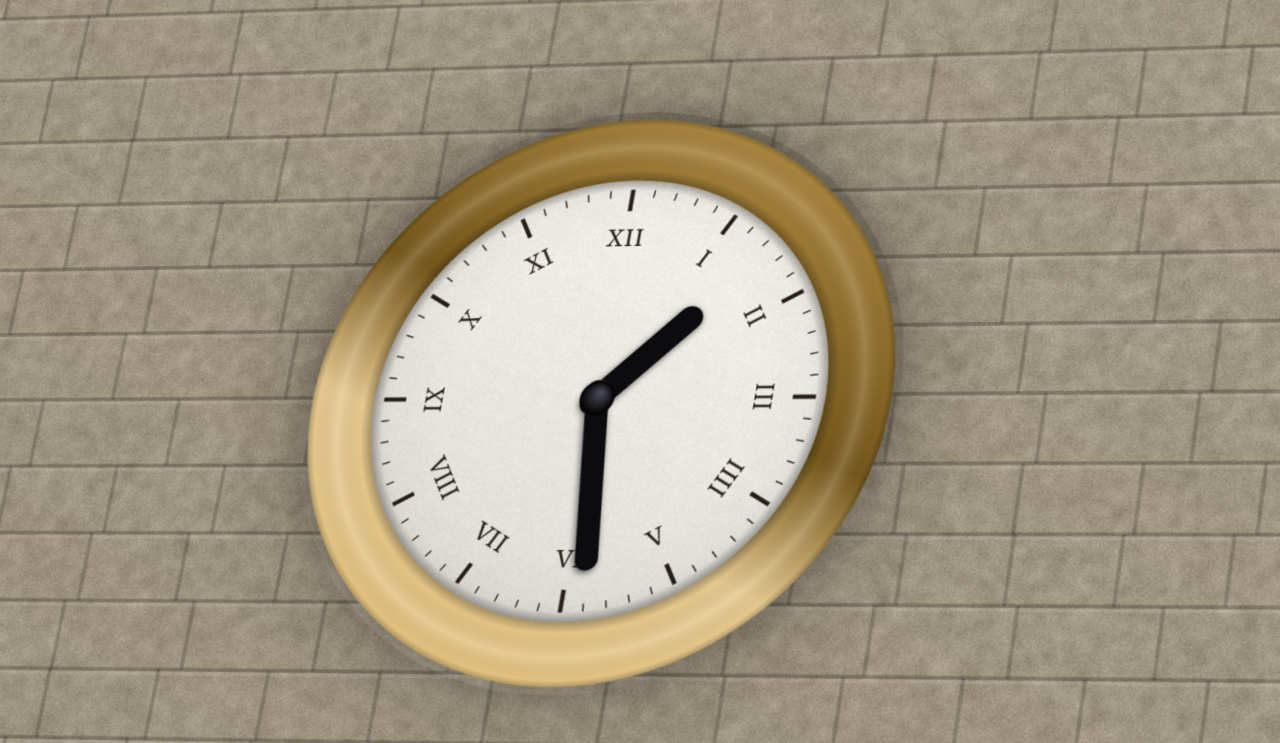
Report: **1:29**
